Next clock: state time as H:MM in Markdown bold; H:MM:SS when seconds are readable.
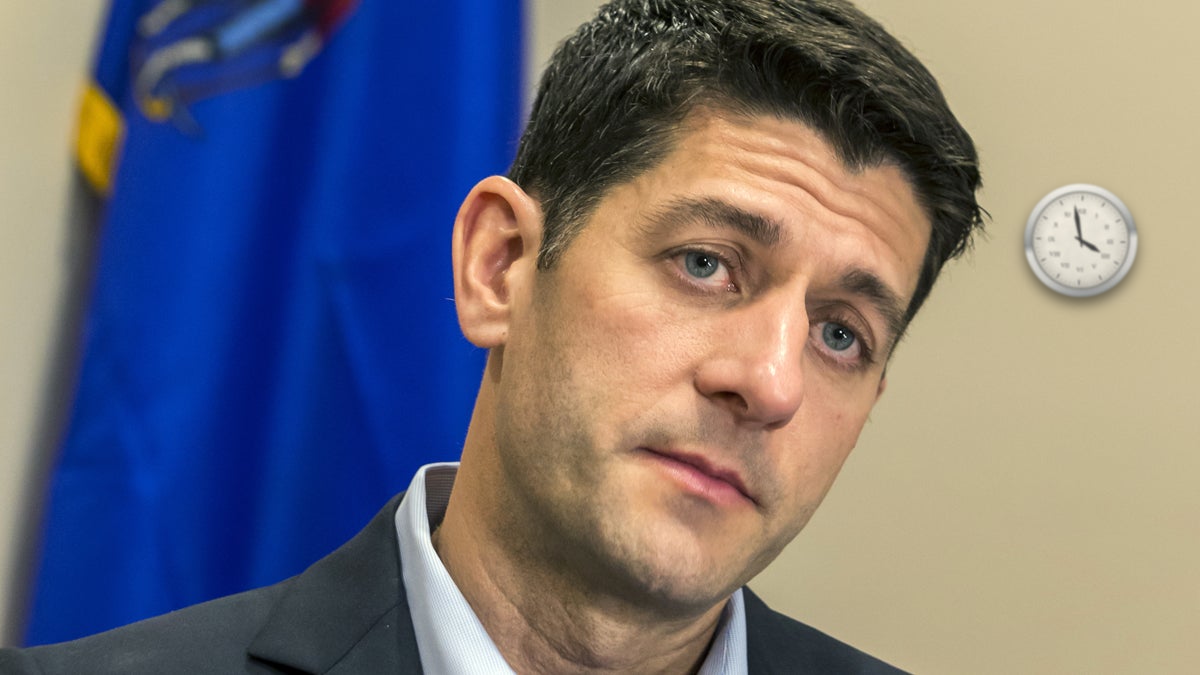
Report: **3:58**
